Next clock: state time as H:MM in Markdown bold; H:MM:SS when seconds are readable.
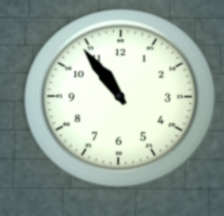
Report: **10:54**
